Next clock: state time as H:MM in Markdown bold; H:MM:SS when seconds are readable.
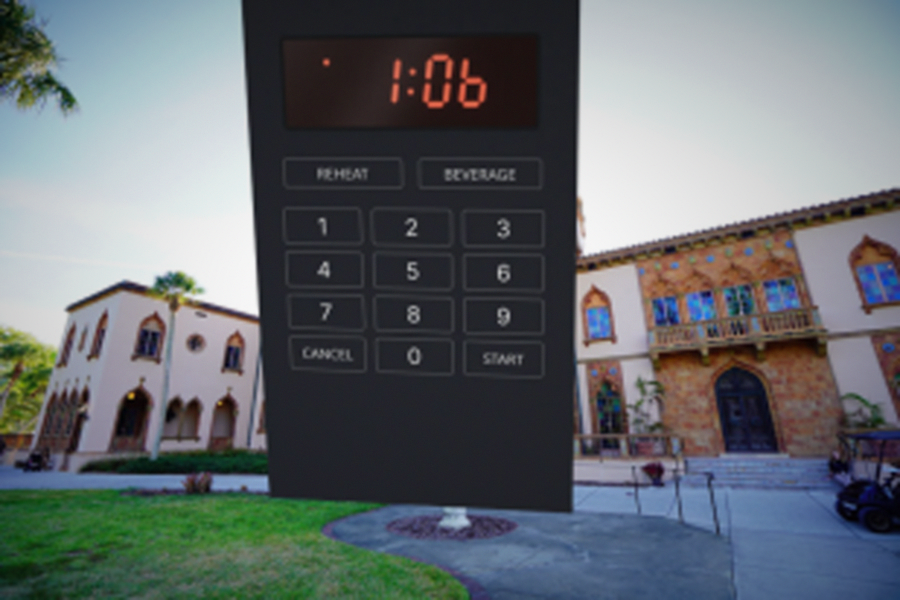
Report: **1:06**
